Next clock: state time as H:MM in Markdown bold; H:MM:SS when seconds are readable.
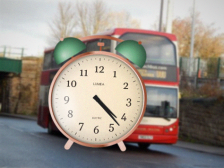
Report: **4:23**
